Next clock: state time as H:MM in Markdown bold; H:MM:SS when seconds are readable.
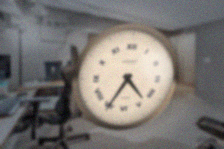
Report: **4:35**
